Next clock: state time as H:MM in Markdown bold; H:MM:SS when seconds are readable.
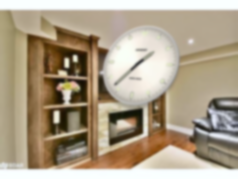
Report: **1:37**
